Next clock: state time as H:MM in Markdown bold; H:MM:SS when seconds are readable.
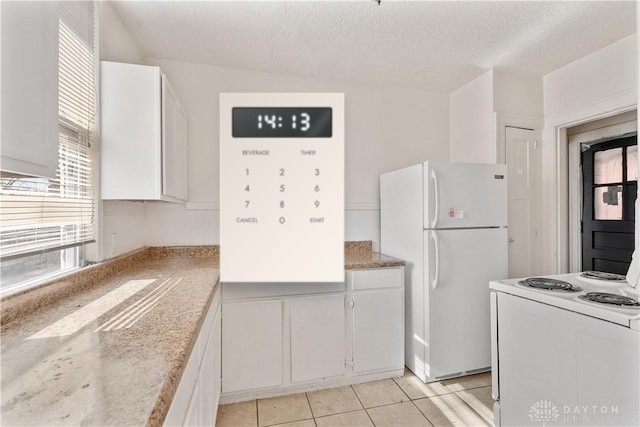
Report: **14:13**
